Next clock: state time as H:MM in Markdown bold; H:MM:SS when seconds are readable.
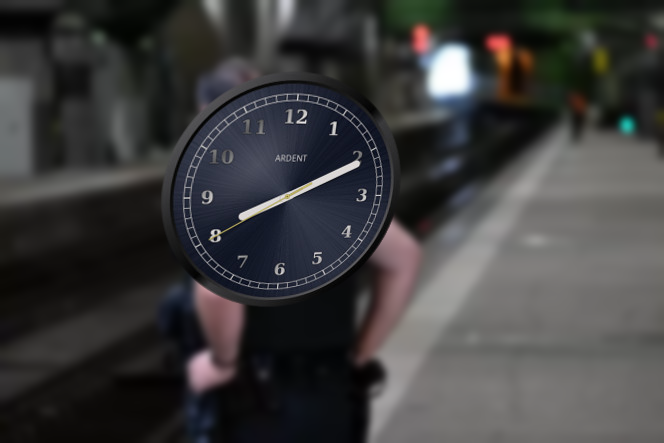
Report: **8:10:40**
